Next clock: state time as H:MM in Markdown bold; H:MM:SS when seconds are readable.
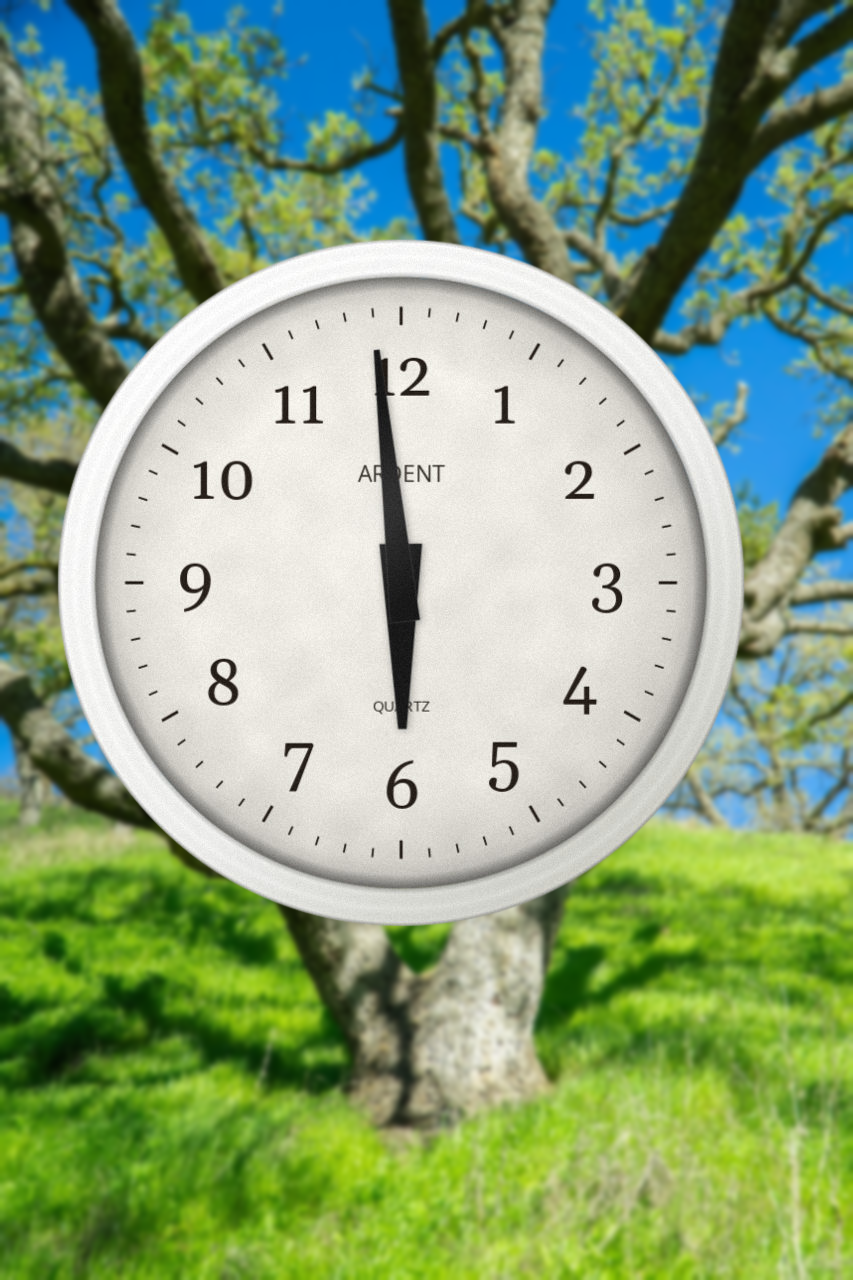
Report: **5:59**
